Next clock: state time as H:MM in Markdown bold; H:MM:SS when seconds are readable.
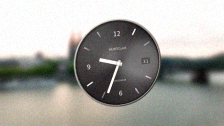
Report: **9:34**
